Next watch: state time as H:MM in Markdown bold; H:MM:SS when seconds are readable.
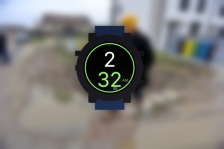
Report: **2:32**
